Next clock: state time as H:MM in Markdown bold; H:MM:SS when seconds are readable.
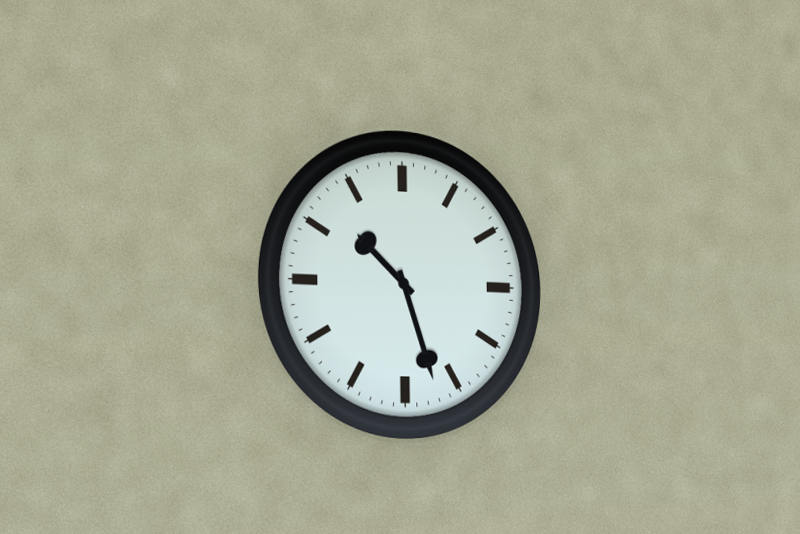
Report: **10:27**
